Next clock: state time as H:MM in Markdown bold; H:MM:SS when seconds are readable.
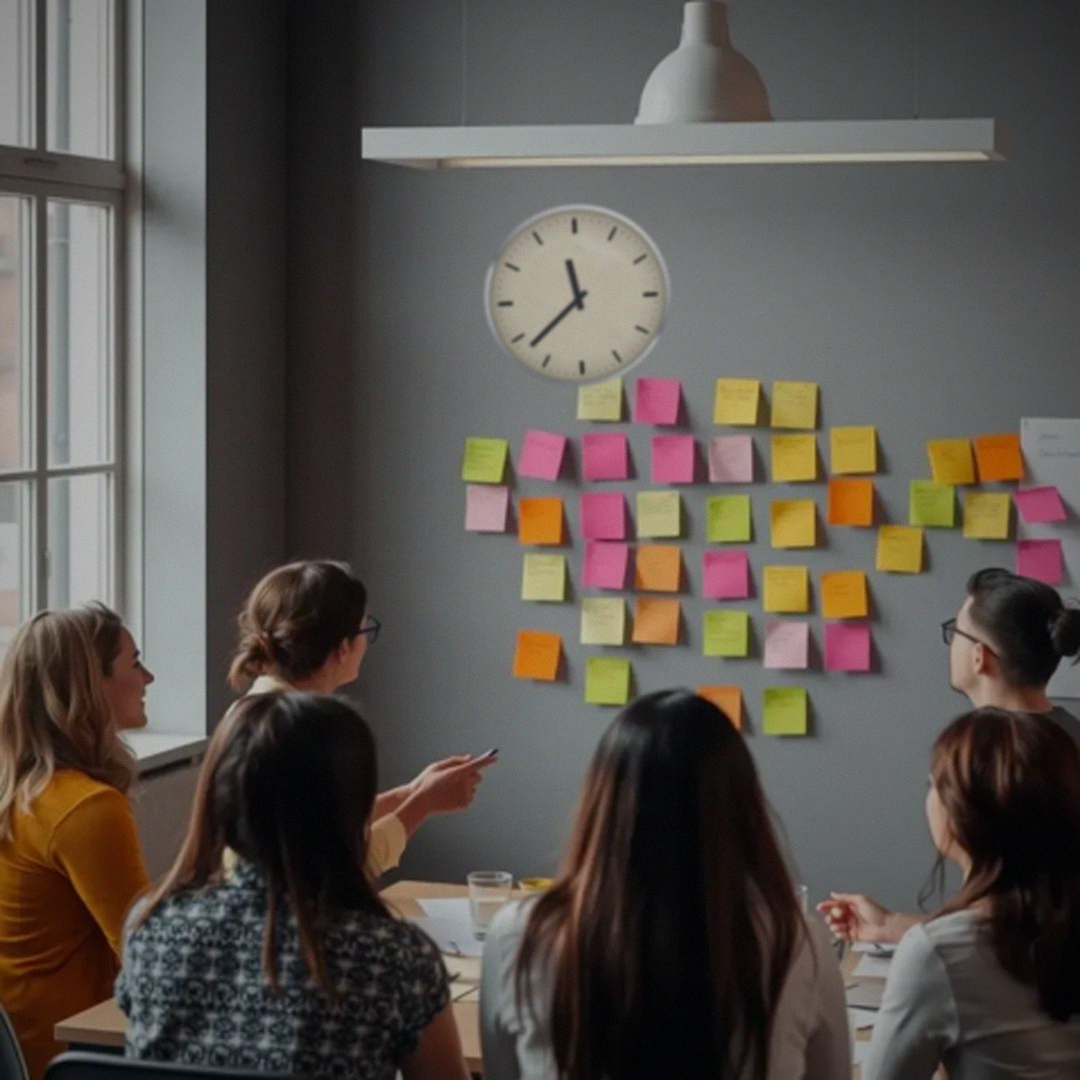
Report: **11:38**
